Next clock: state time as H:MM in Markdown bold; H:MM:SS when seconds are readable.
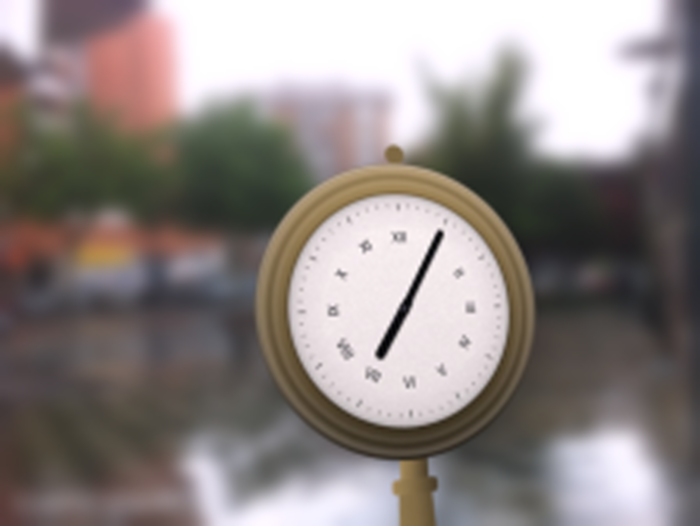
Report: **7:05**
